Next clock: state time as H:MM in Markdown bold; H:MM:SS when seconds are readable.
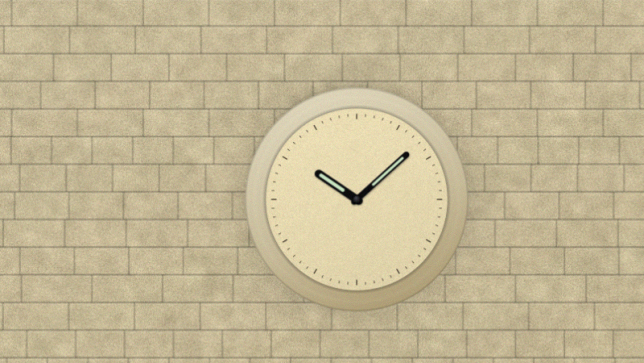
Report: **10:08**
